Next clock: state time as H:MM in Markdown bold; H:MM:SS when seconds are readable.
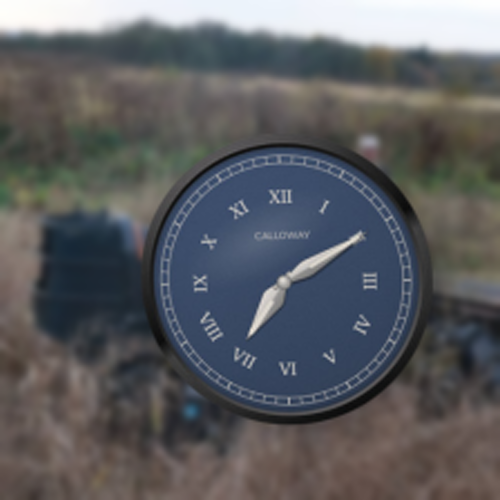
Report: **7:10**
